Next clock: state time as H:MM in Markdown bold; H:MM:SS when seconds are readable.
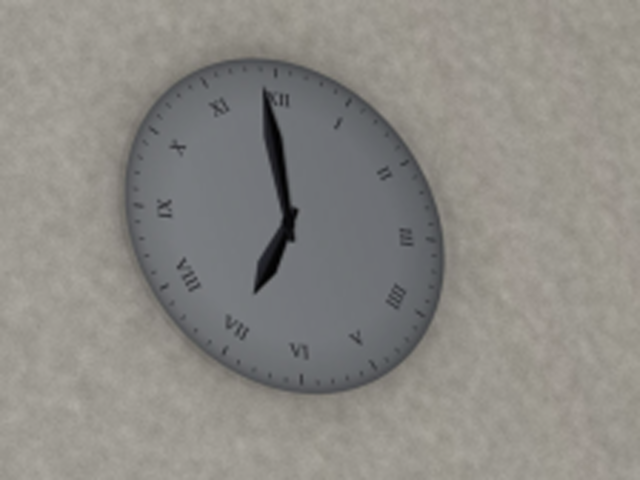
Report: **6:59**
